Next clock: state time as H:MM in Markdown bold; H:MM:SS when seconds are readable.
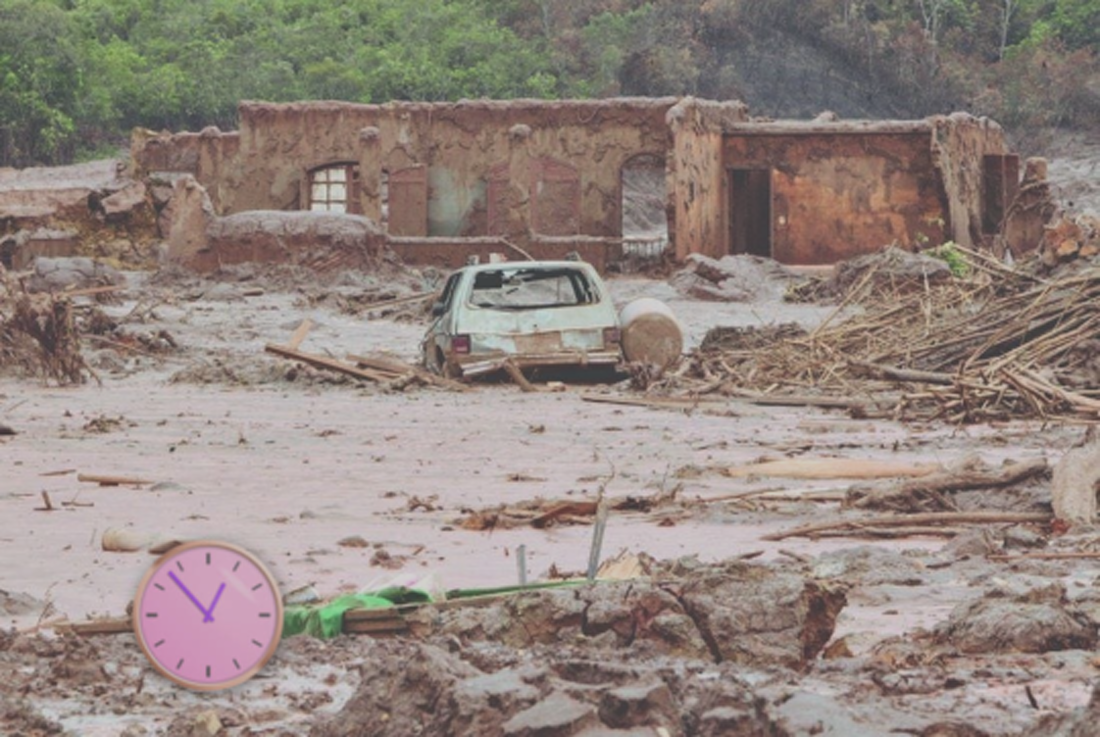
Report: **12:53**
